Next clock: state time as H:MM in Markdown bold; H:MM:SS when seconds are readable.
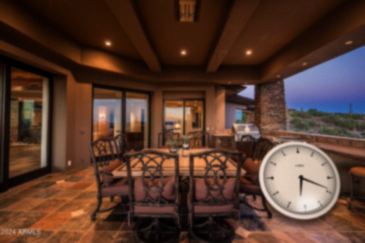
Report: **6:19**
